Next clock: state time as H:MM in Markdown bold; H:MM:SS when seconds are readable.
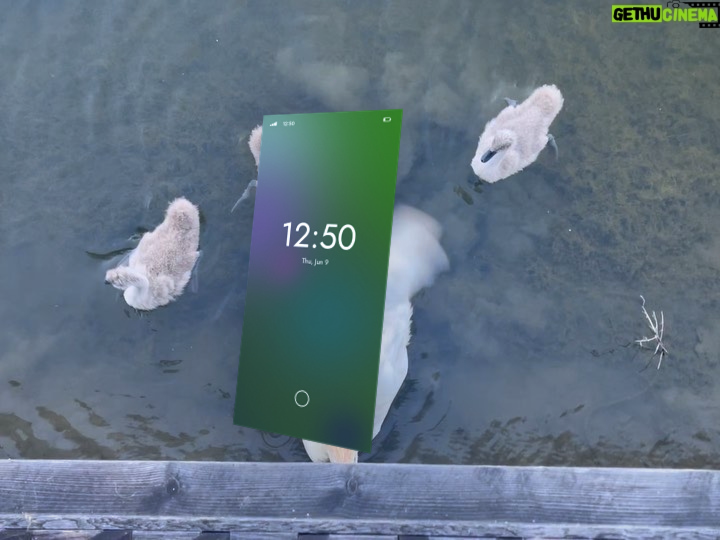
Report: **12:50**
